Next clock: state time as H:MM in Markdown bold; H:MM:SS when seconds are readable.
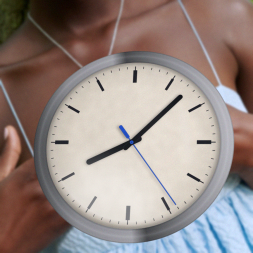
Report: **8:07:24**
